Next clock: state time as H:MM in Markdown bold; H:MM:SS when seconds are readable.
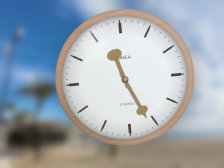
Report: **11:26**
